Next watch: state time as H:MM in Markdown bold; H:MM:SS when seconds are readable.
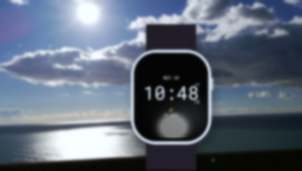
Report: **10:48**
